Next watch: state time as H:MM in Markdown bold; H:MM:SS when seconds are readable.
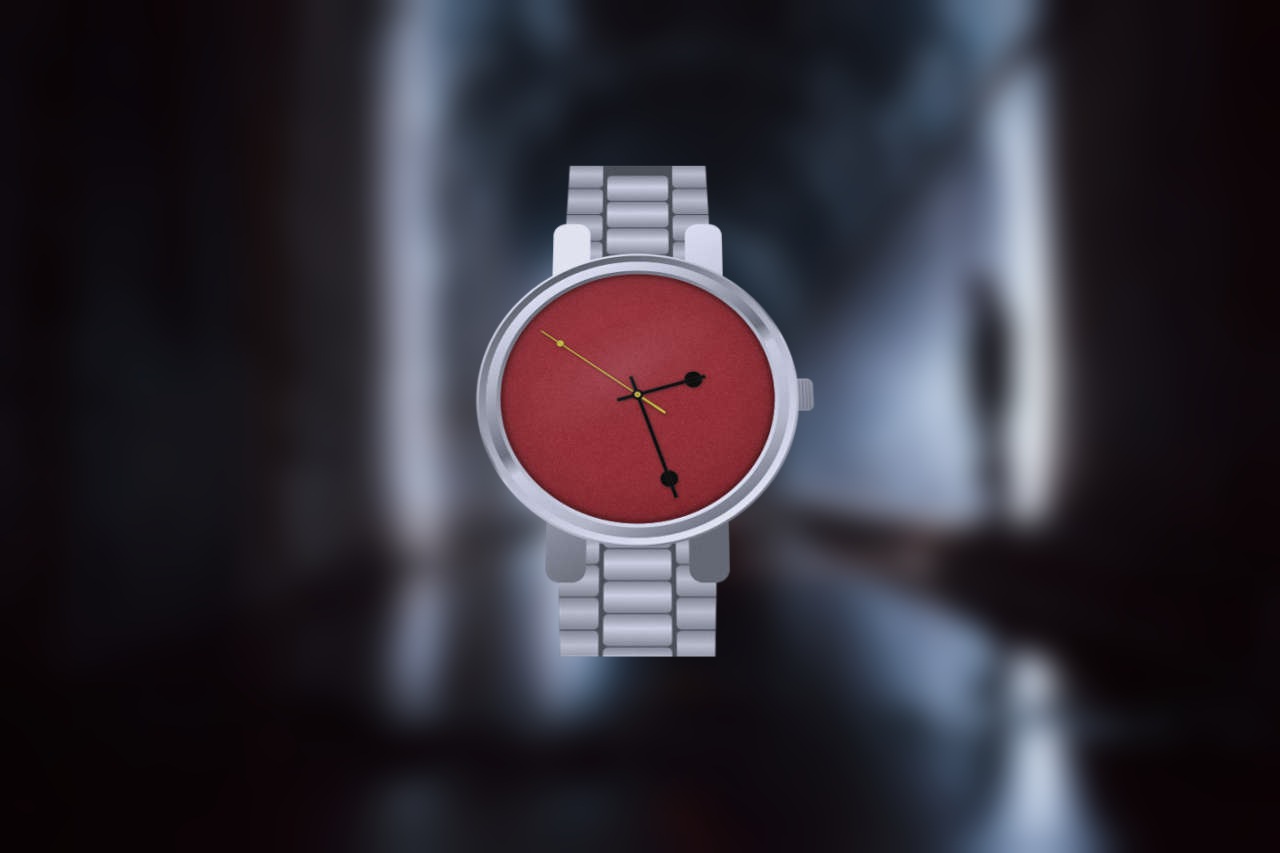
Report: **2:26:51**
